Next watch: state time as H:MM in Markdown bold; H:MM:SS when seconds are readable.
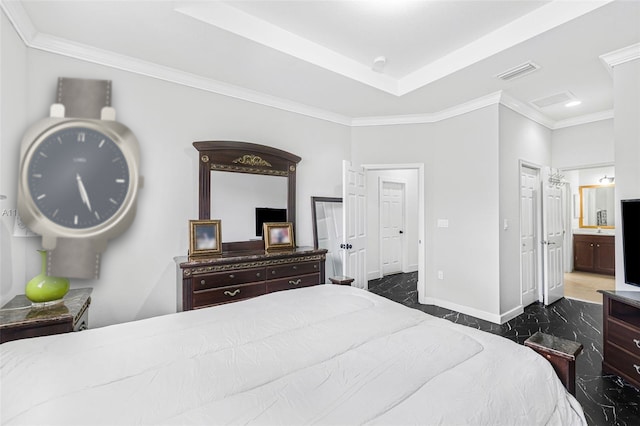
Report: **5:26**
